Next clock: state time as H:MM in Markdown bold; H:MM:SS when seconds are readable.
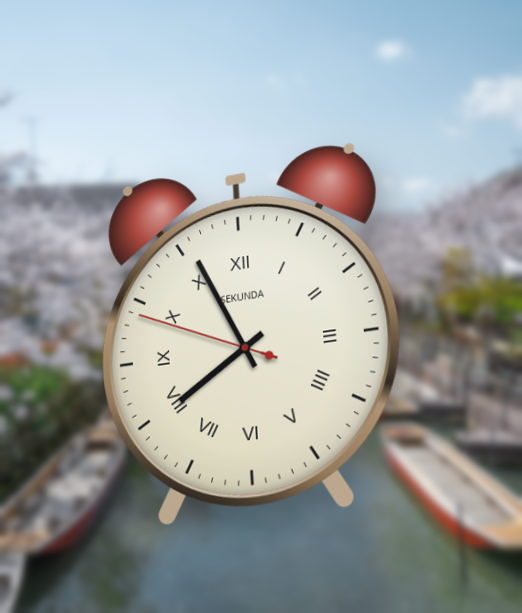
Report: **7:55:49**
